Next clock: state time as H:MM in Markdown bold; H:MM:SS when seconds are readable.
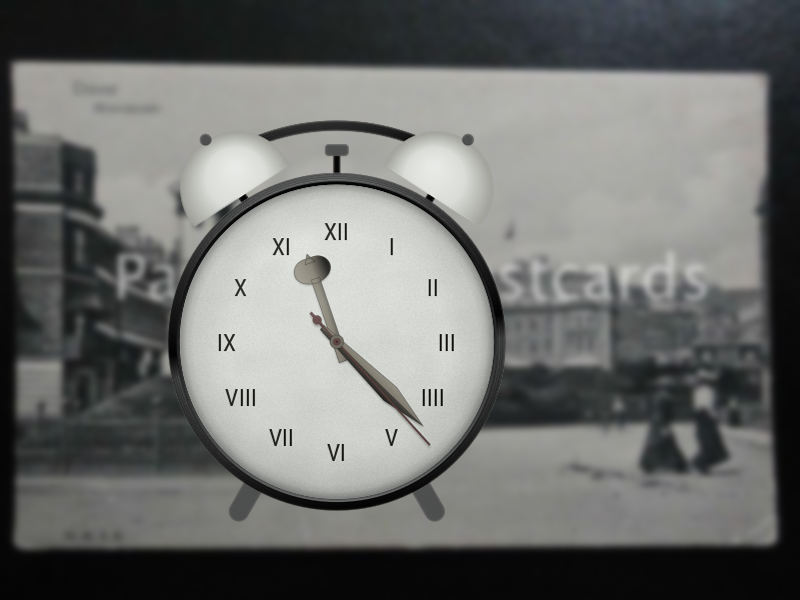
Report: **11:22:23**
